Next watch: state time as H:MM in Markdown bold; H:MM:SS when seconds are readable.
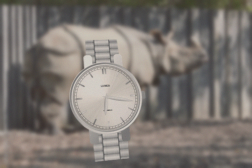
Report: **6:17**
